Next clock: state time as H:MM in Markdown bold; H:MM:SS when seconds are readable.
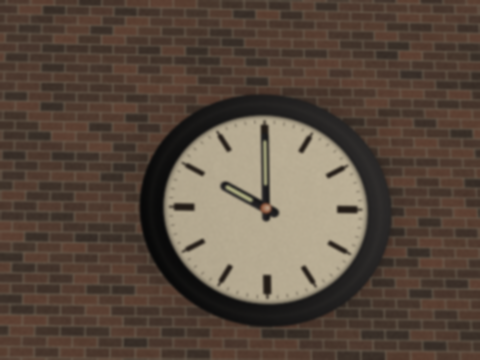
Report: **10:00**
